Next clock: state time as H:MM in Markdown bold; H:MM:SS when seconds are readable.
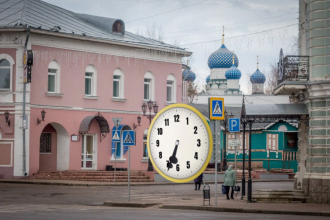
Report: **6:34**
